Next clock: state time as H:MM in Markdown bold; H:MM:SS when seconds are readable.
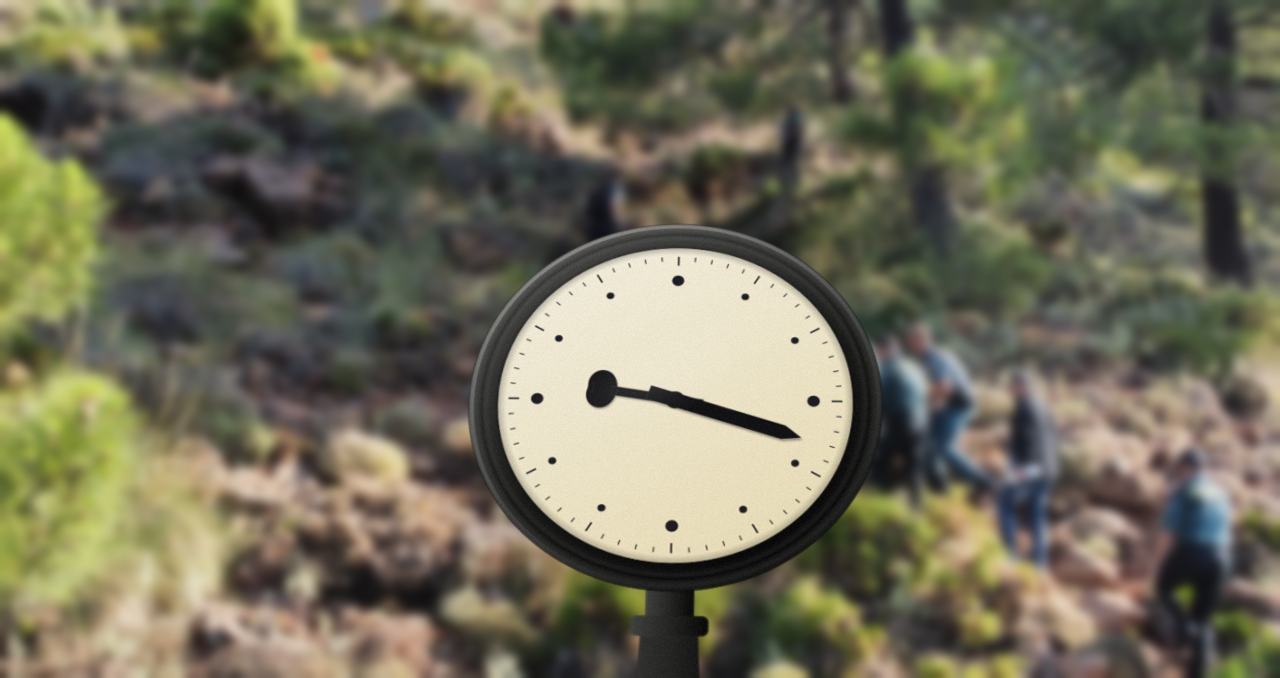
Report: **9:18**
